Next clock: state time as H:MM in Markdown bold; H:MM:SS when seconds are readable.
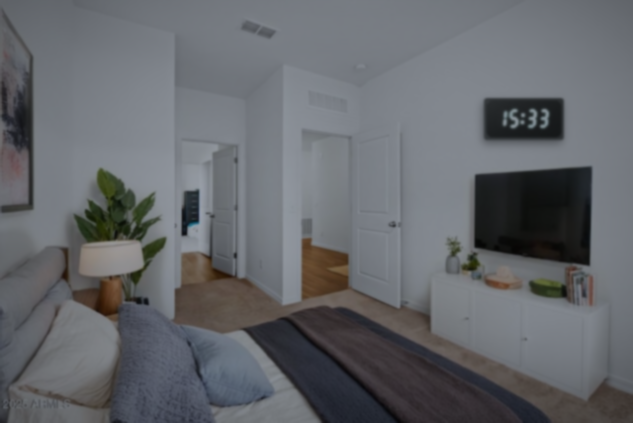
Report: **15:33**
